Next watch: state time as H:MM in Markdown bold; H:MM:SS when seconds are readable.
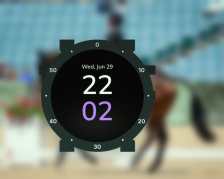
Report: **22:02**
